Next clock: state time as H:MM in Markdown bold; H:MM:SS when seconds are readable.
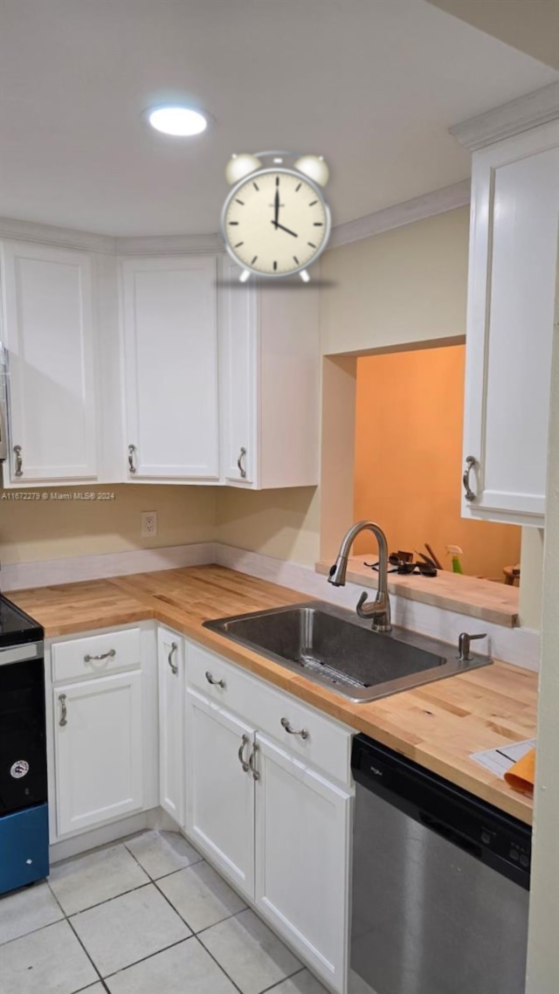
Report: **4:00**
